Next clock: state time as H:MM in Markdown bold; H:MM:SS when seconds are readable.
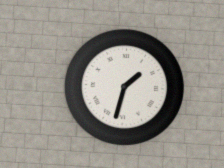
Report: **1:32**
